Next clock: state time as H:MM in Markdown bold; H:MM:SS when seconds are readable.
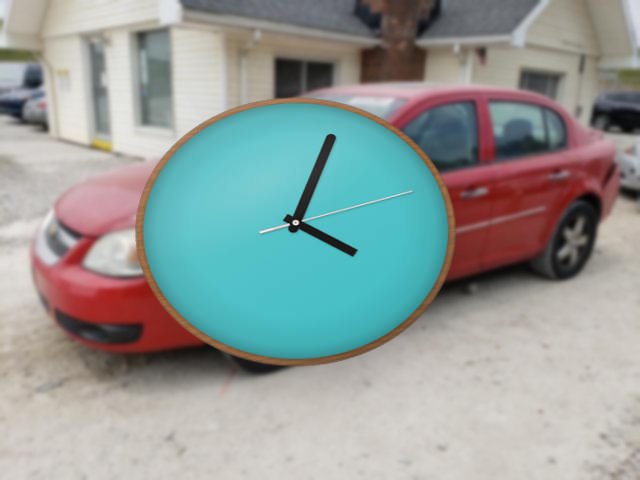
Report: **4:03:12**
